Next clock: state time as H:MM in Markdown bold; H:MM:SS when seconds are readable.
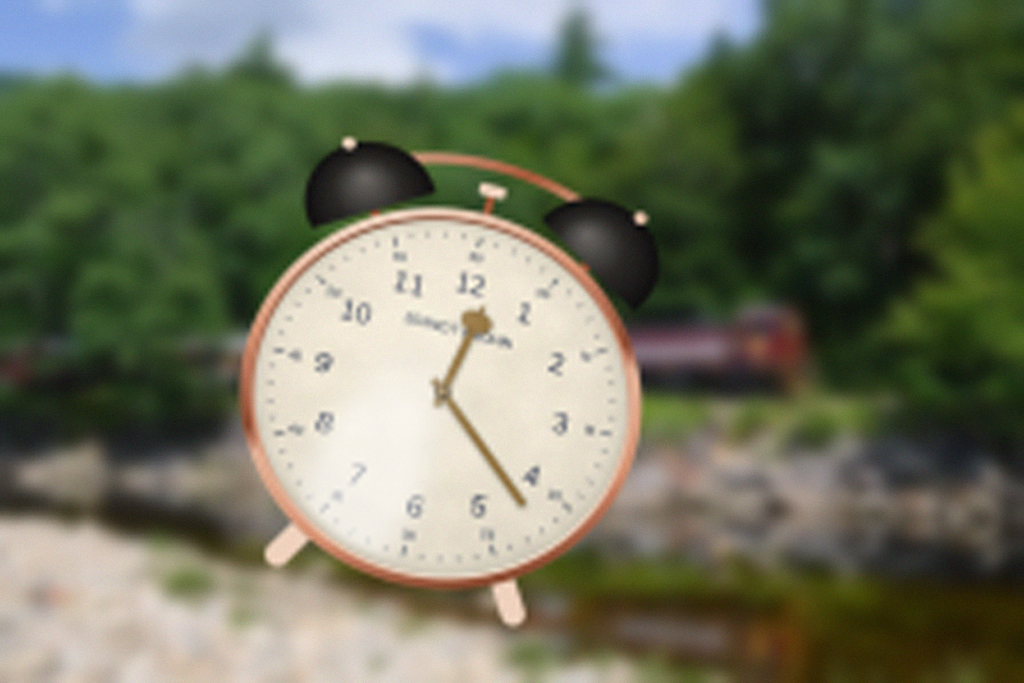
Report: **12:22**
